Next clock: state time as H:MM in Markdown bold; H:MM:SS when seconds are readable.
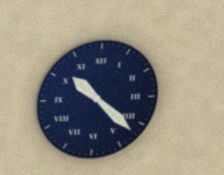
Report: **10:22**
